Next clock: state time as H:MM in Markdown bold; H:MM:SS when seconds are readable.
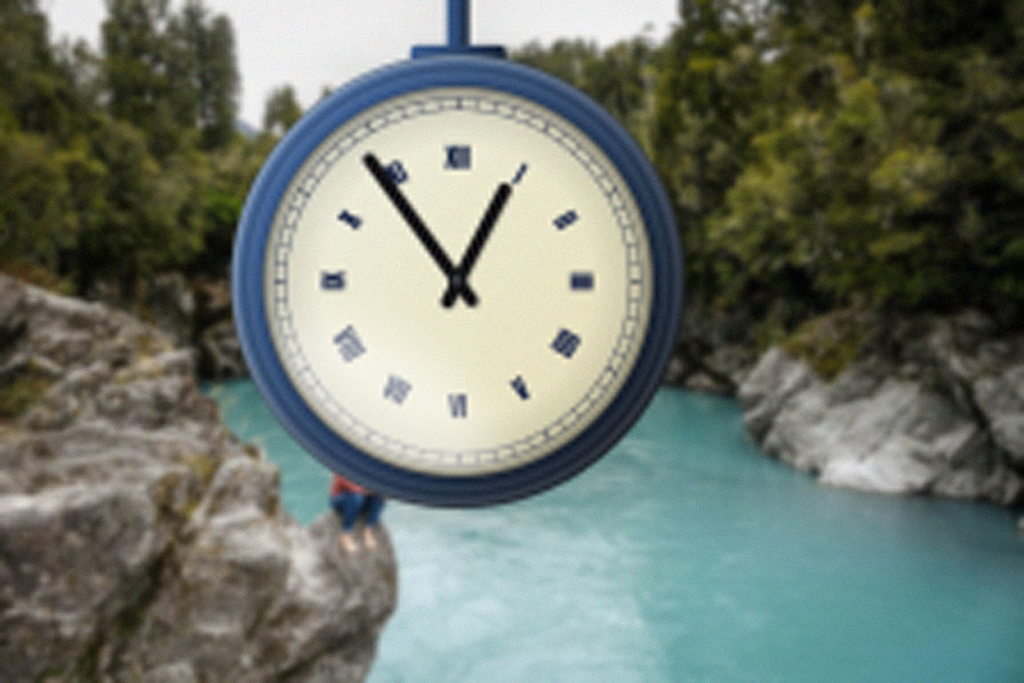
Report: **12:54**
